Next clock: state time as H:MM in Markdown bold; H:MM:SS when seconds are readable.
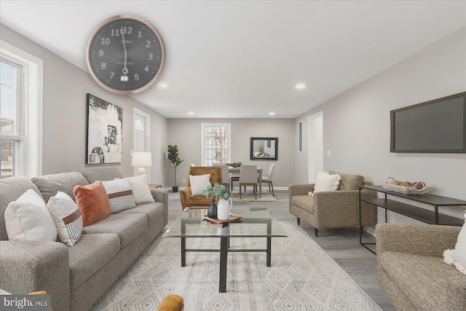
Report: **5:58**
